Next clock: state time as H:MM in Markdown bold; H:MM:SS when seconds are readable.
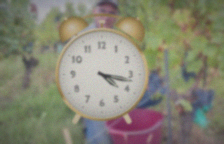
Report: **4:17**
